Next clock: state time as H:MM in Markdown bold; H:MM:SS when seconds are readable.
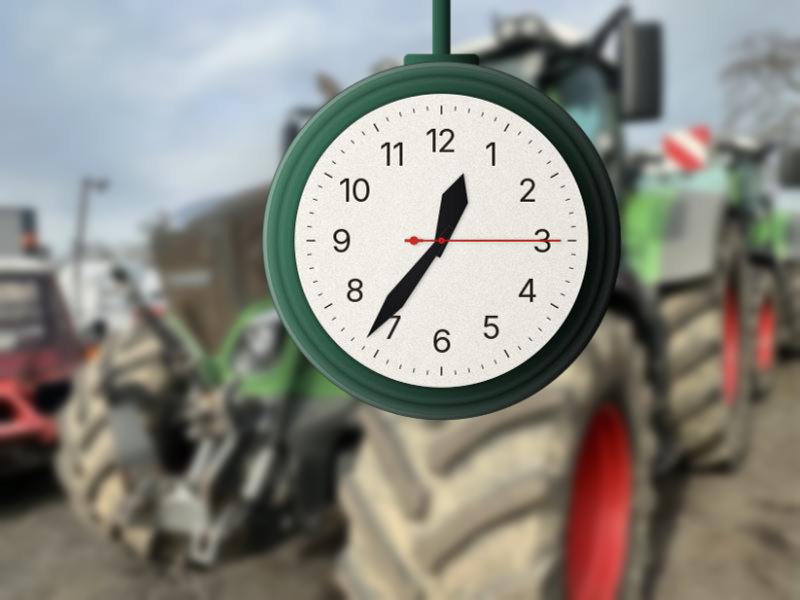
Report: **12:36:15**
